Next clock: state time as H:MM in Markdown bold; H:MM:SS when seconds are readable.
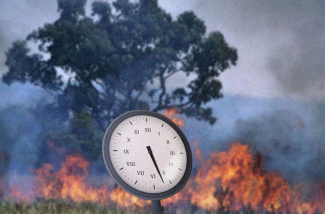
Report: **5:27**
